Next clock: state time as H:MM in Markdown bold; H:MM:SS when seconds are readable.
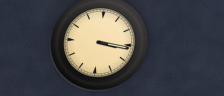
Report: **3:16**
